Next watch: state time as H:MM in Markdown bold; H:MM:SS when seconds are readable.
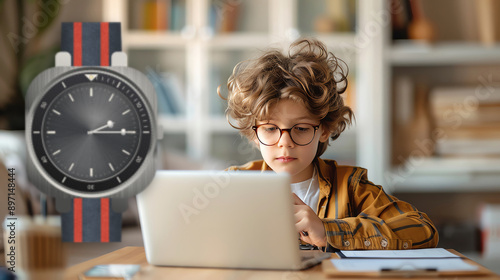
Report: **2:15**
